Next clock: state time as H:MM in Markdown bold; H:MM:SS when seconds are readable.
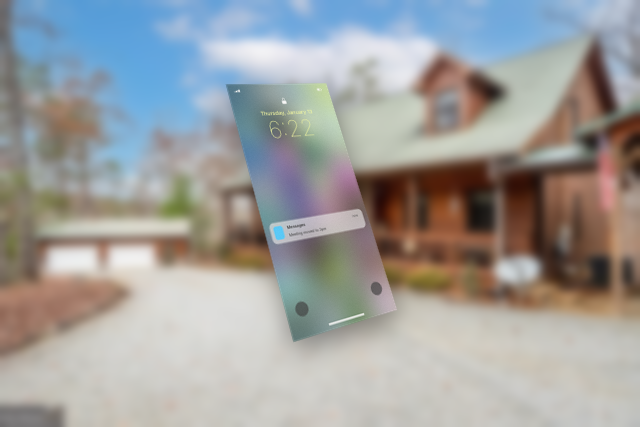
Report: **6:22**
